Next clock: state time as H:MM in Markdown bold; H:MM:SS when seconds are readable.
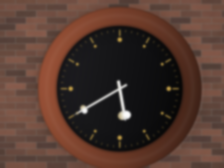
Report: **5:40**
